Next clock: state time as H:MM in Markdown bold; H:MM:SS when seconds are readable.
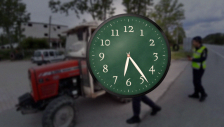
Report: **6:24**
